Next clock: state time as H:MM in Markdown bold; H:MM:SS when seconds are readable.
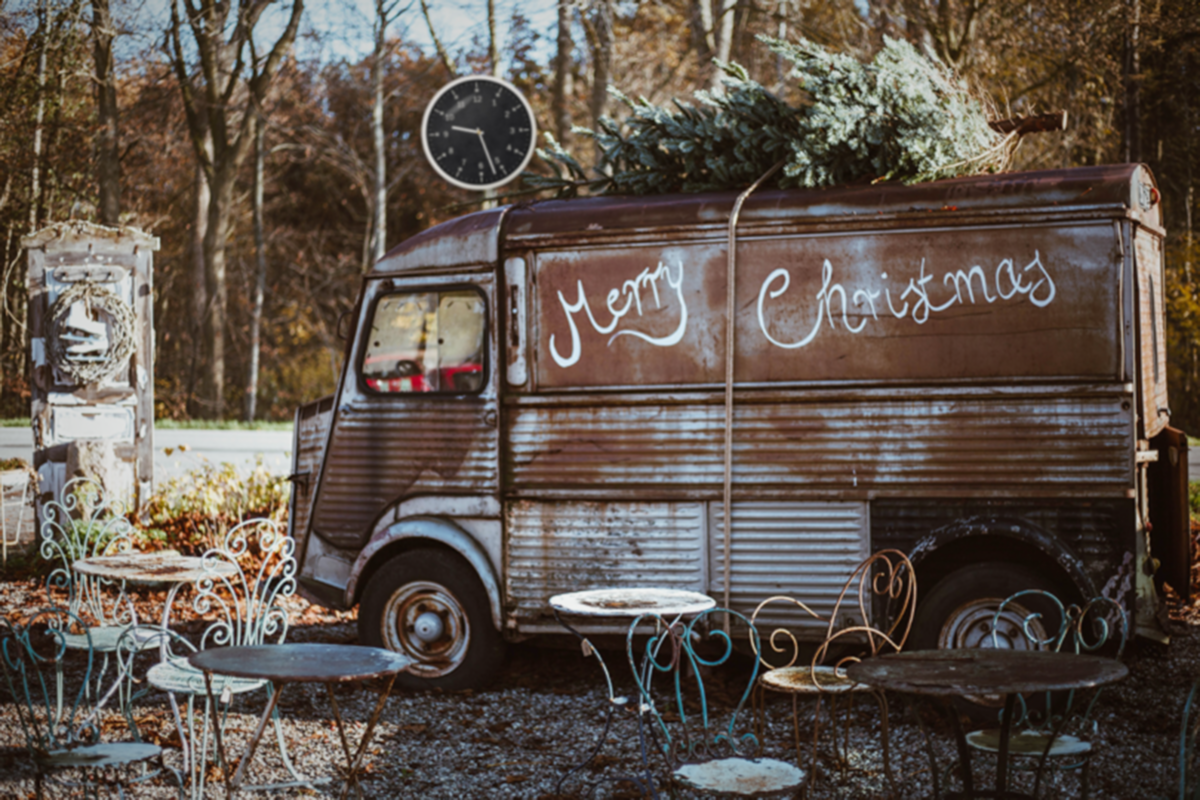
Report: **9:27**
